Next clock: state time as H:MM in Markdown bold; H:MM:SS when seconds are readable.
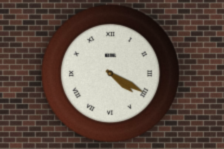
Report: **4:20**
